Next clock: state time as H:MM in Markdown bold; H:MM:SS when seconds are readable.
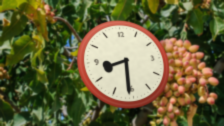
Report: **8:31**
